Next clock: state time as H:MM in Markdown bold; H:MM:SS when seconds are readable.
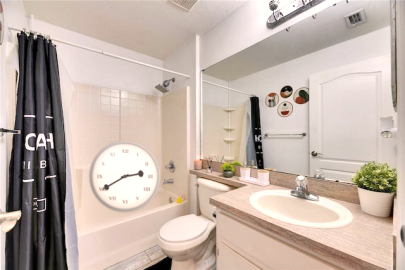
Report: **2:40**
